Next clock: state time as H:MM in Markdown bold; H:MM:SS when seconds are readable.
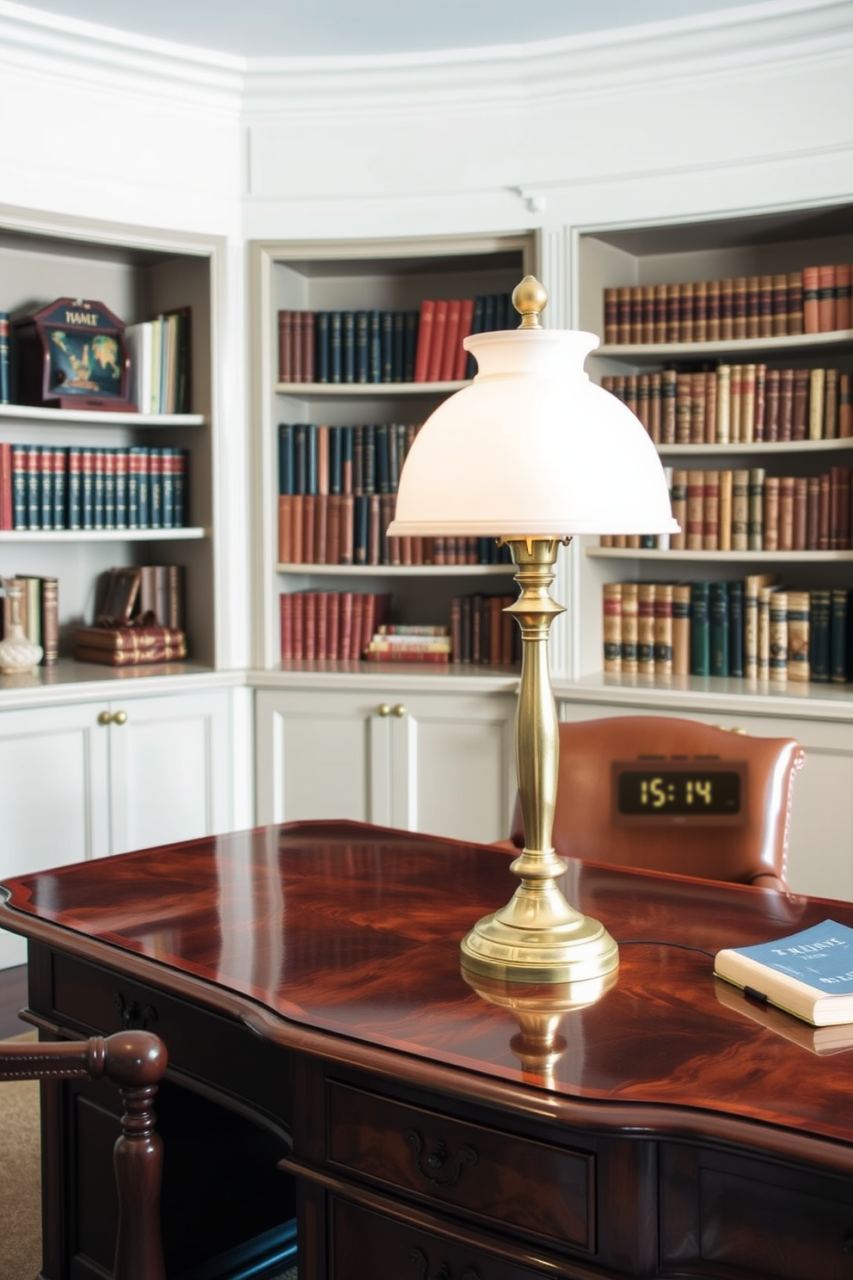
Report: **15:14**
